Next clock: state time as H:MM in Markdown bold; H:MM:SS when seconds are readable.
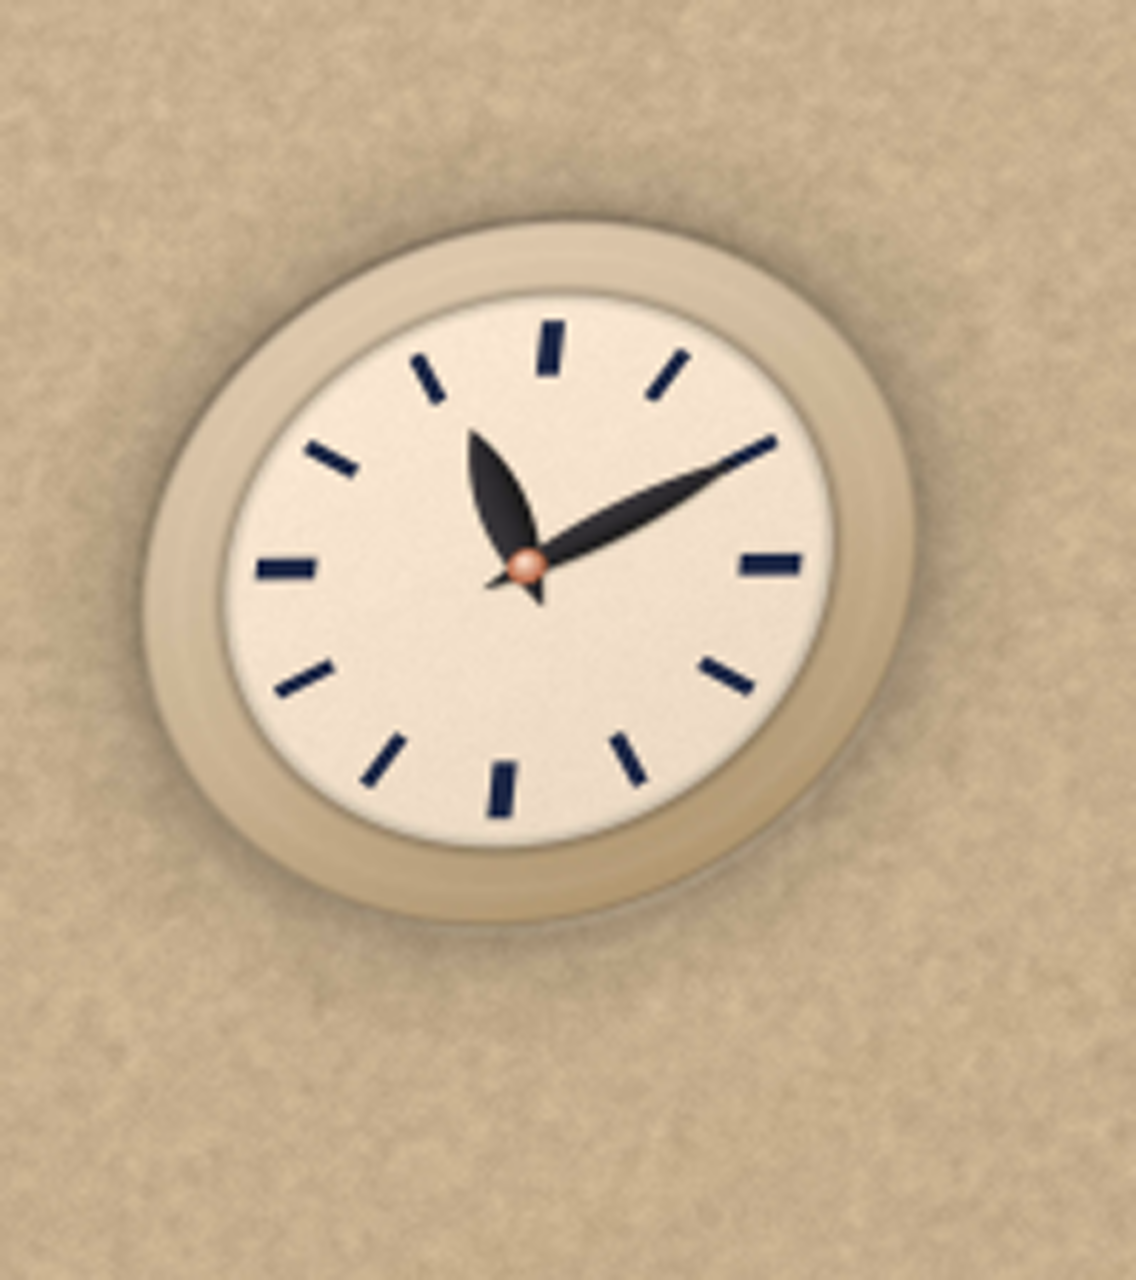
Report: **11:10**
